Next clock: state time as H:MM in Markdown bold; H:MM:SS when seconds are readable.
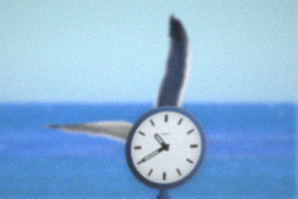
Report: **10:40**
